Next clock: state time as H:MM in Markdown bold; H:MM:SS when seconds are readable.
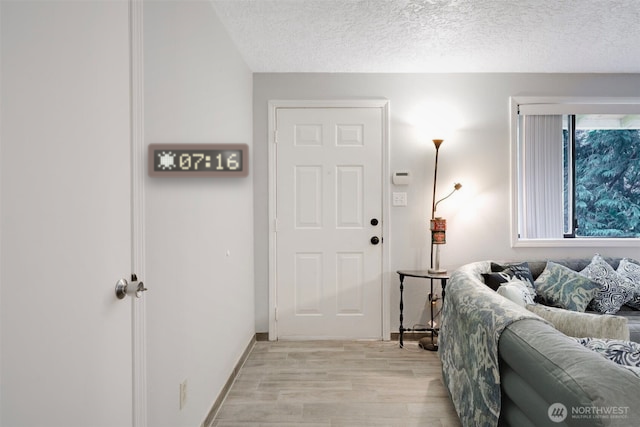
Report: **7:16**
